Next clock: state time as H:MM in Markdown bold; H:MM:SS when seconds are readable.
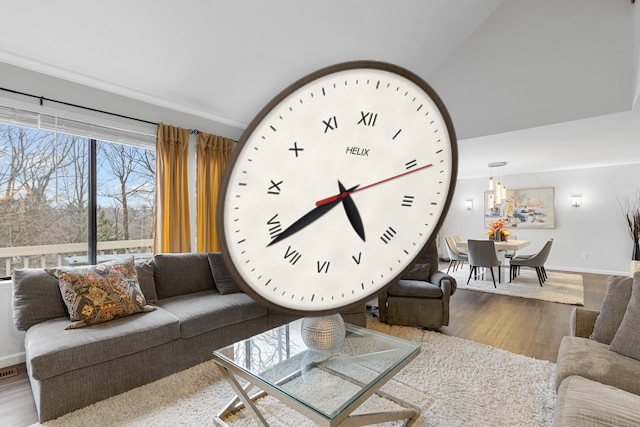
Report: **4:38:11**
